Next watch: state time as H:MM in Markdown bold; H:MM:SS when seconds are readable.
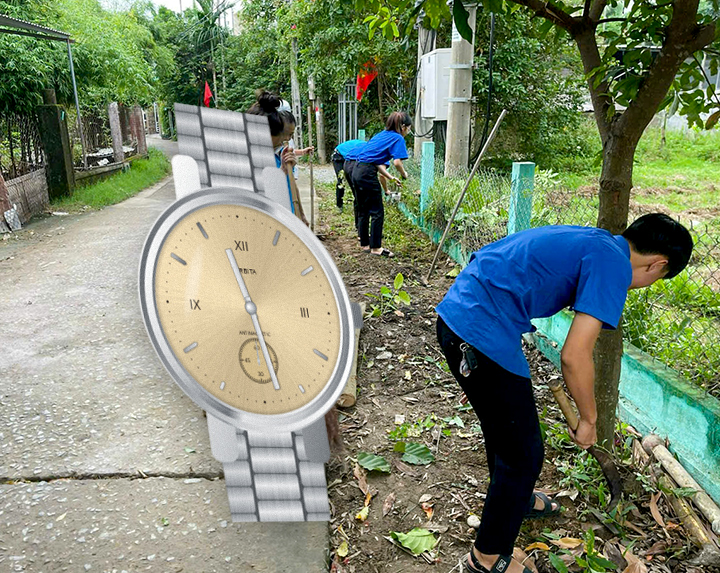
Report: **11:28**
